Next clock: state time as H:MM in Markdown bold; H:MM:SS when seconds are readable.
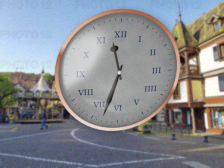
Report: **11:33**
